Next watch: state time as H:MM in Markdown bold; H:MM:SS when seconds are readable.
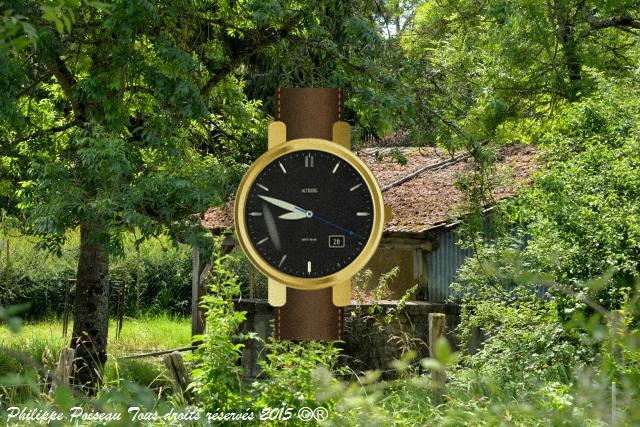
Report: **8:48:19**
